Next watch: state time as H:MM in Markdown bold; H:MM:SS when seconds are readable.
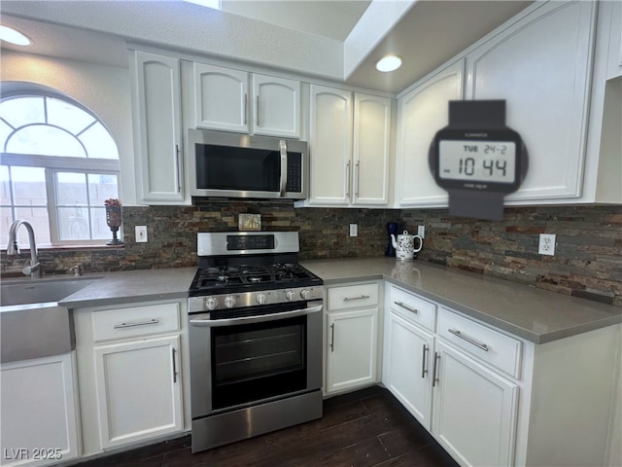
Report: **10:44**
